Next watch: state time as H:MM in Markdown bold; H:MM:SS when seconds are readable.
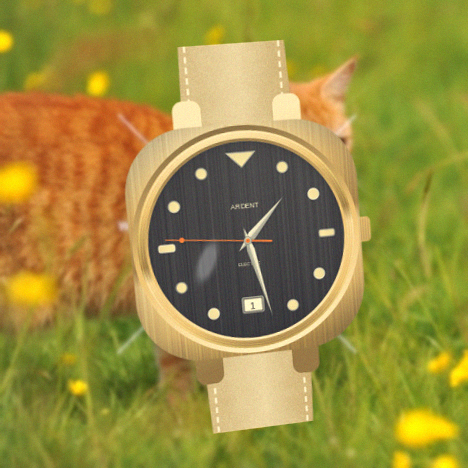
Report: **1:27:46**
